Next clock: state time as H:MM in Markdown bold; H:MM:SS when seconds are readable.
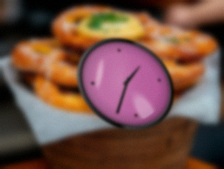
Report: **1:35**
